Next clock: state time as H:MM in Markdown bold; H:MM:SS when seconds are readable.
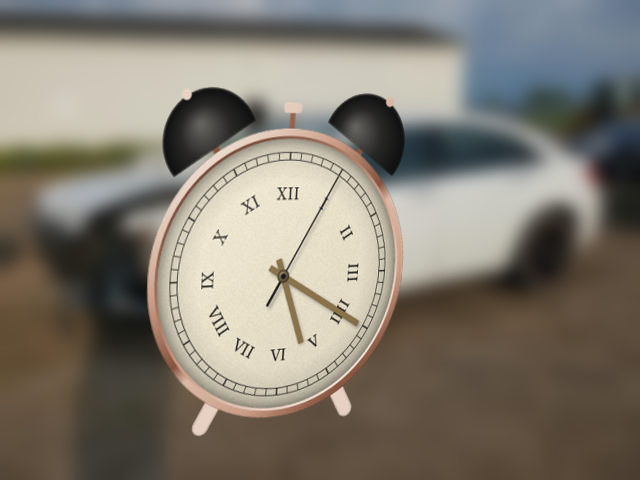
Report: **5:20:05**
